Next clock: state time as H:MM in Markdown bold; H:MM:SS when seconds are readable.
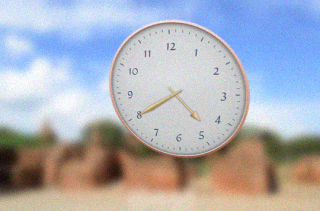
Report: **4:40**
